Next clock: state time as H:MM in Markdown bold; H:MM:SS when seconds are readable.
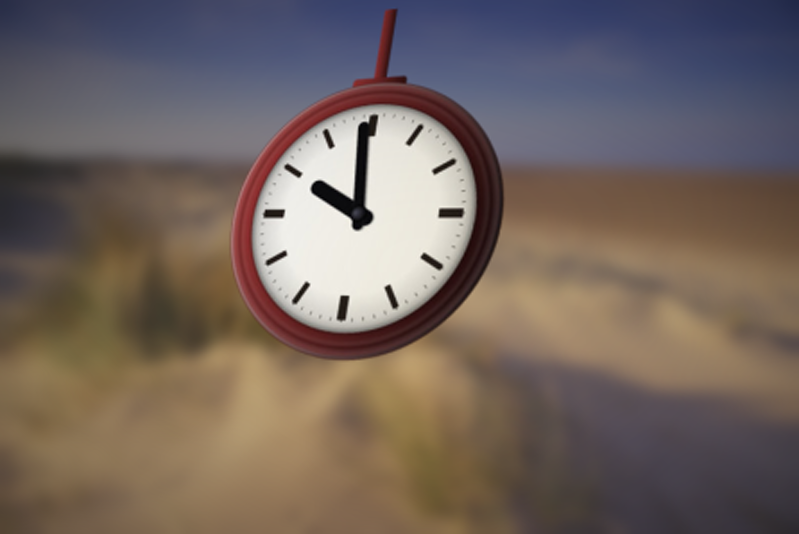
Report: **9:59**
